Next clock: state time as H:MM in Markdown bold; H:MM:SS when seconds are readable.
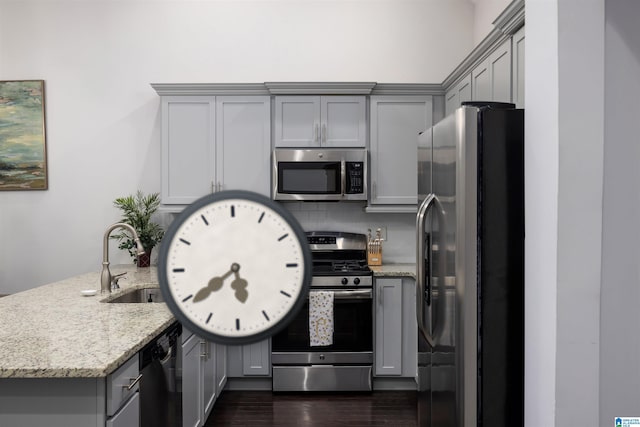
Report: **5:39**
